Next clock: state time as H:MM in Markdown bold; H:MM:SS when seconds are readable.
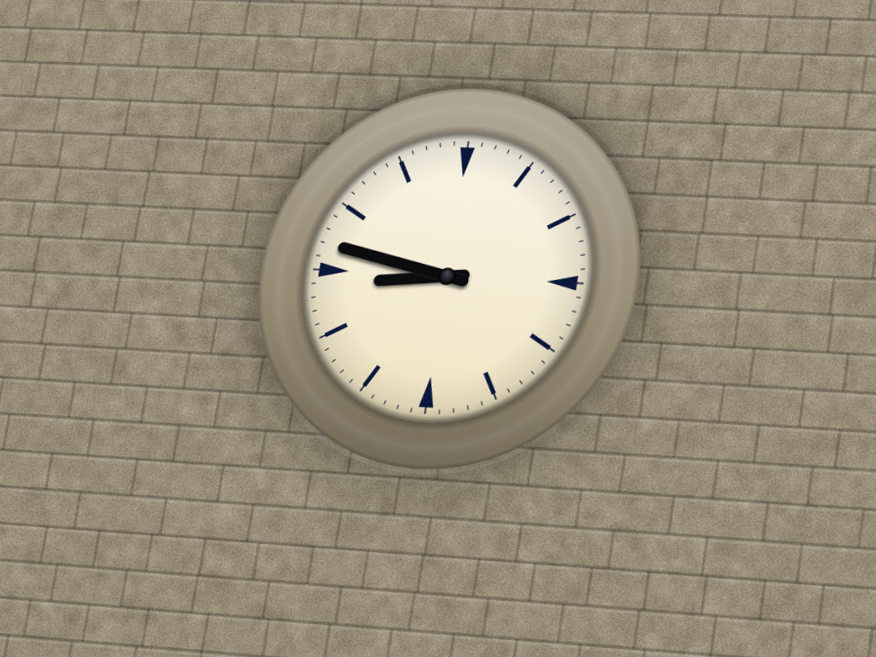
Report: **8:47**
